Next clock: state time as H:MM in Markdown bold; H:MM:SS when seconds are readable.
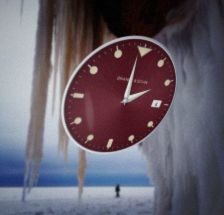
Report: **1:59**
